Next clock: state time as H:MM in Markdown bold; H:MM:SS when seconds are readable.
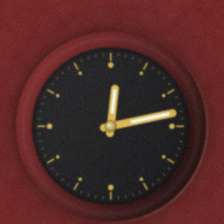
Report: **12:13**
